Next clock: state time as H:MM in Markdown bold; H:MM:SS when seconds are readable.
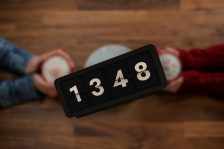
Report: **13:48**
